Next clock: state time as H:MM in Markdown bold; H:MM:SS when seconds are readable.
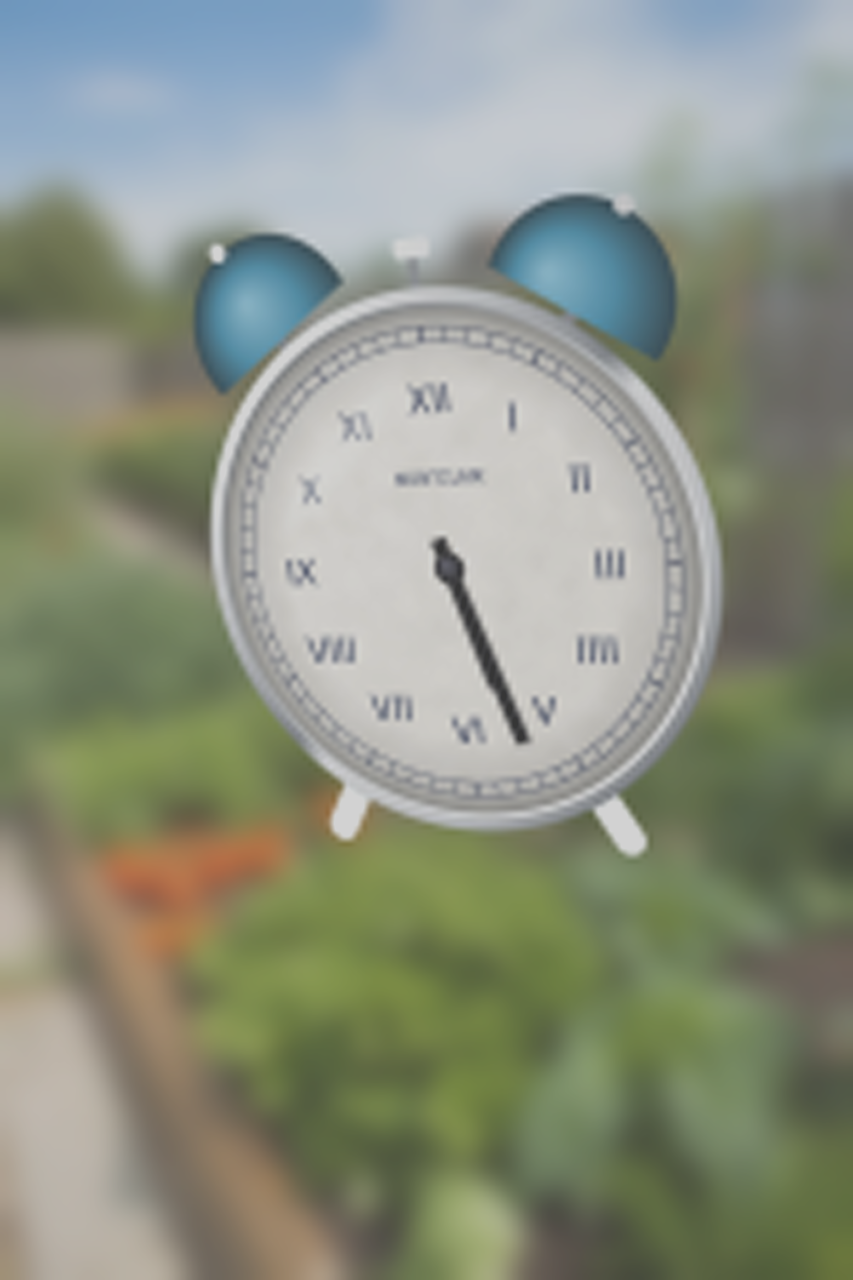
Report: **5:27**
